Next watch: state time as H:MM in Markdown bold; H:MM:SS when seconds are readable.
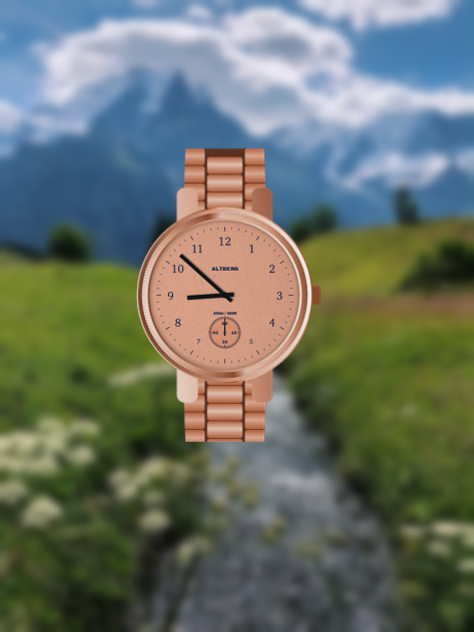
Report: **8:52**
